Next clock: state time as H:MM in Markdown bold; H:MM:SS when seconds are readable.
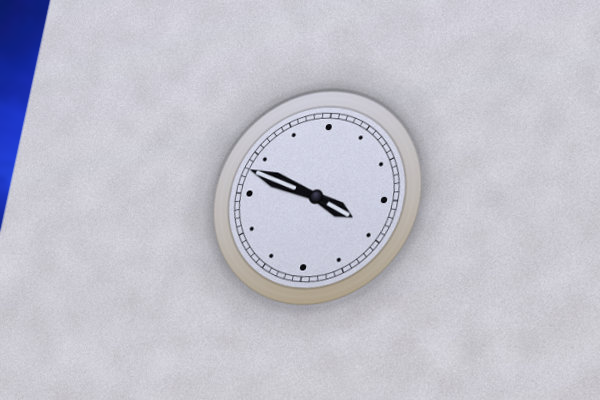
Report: **3:48**
